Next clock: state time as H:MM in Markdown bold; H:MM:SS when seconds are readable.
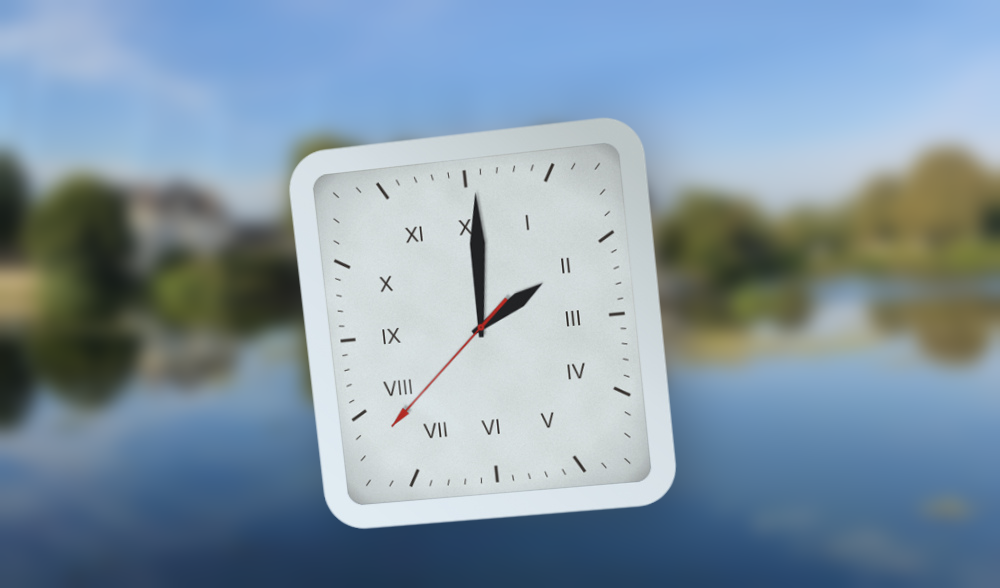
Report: **2:00:38**
